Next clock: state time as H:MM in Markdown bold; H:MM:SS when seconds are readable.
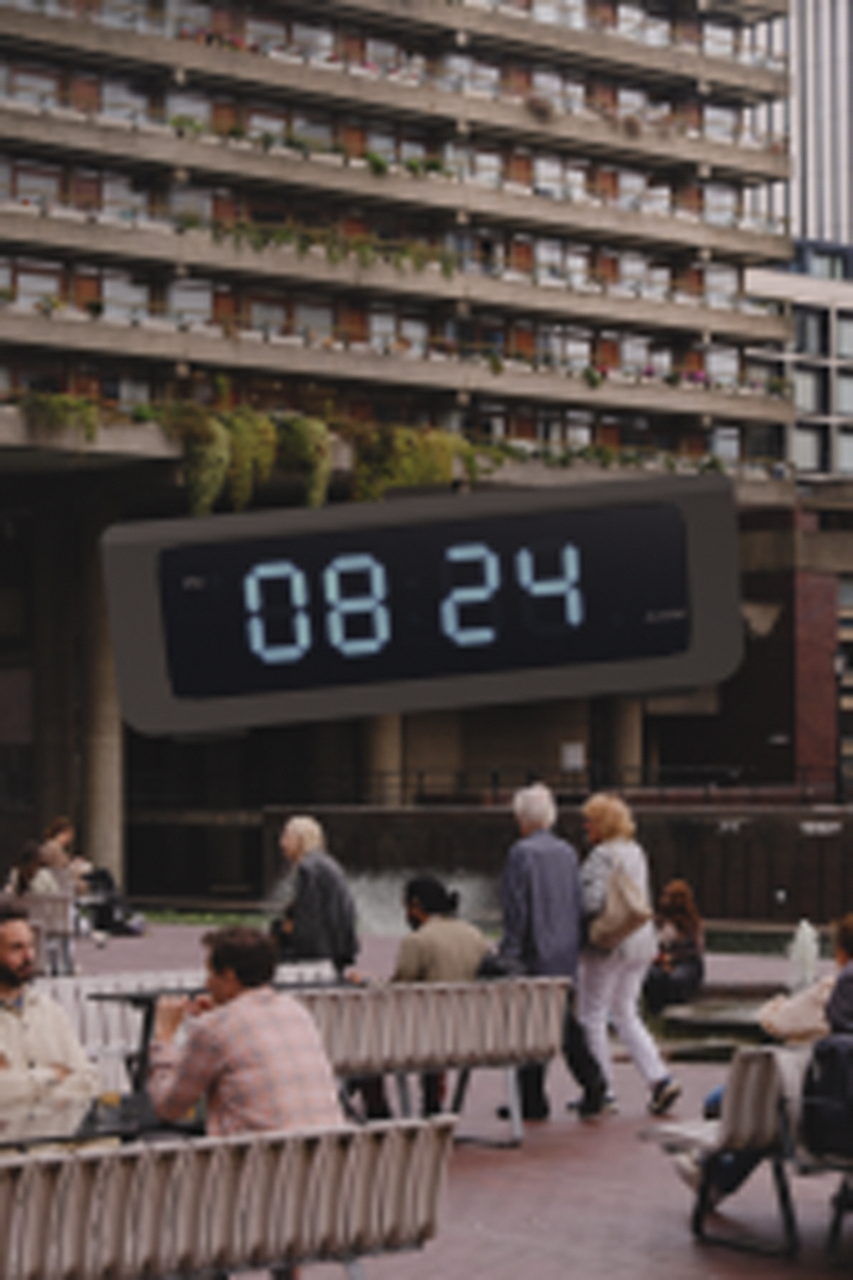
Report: **8:24**
